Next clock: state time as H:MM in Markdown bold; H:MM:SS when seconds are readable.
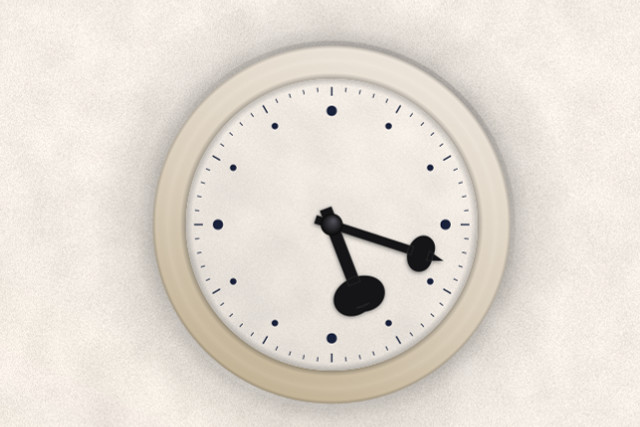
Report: **5:18**
